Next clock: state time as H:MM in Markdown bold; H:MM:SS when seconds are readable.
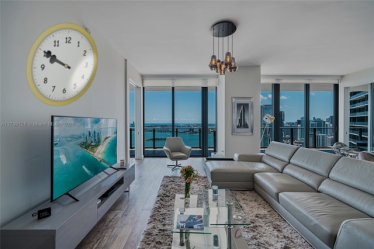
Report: **9:50**
